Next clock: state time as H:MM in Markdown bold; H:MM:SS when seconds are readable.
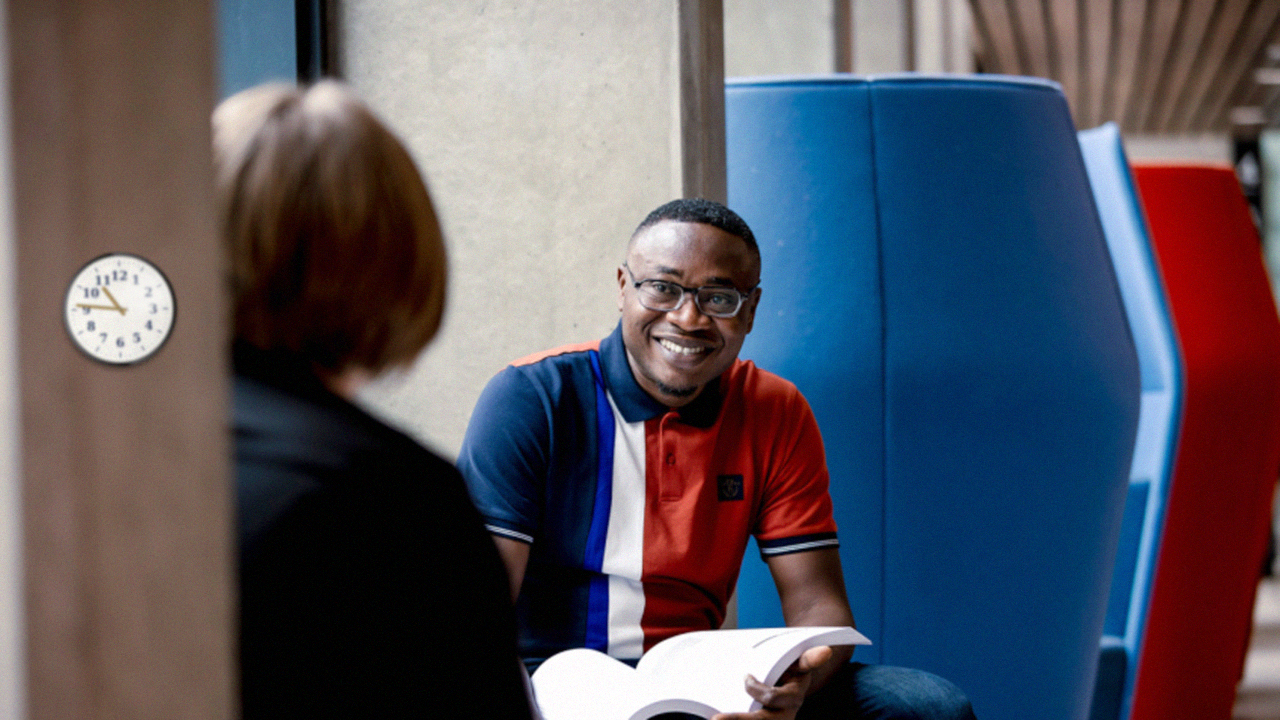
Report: **10:46**
